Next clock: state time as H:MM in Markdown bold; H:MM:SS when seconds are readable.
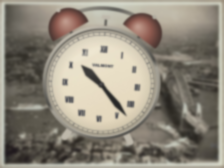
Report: **10:23**
